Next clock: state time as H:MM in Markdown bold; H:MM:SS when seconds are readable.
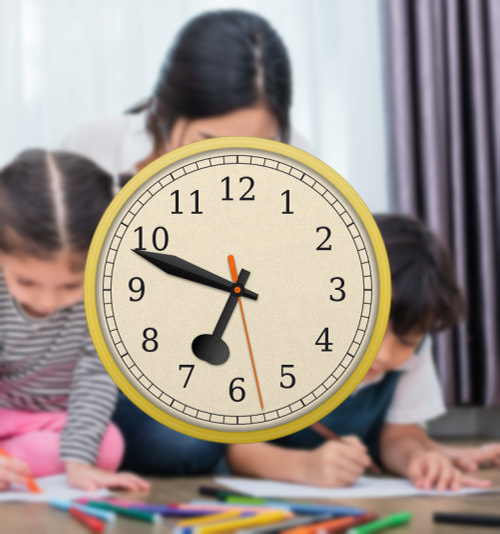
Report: **6:48:28**
